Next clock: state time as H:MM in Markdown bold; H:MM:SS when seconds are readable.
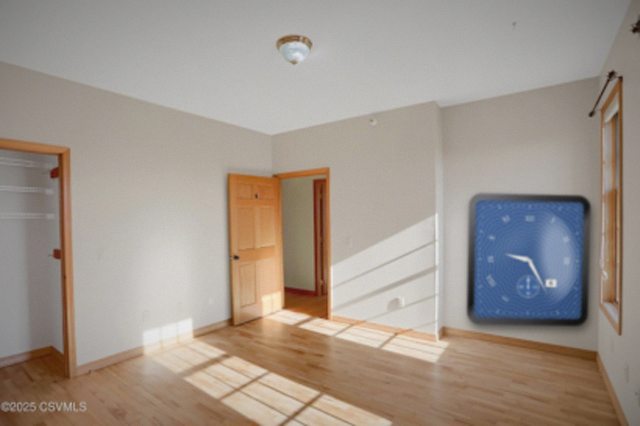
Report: **9:25**
